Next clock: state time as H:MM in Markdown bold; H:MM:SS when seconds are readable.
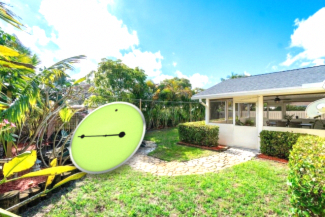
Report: **2:44**
